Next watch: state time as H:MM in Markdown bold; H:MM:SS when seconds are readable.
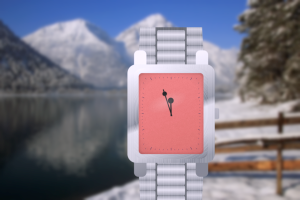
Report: **11:57**
